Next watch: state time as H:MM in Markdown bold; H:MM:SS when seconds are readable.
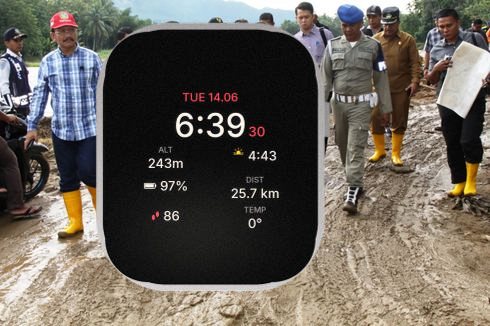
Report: **6:39:30**
